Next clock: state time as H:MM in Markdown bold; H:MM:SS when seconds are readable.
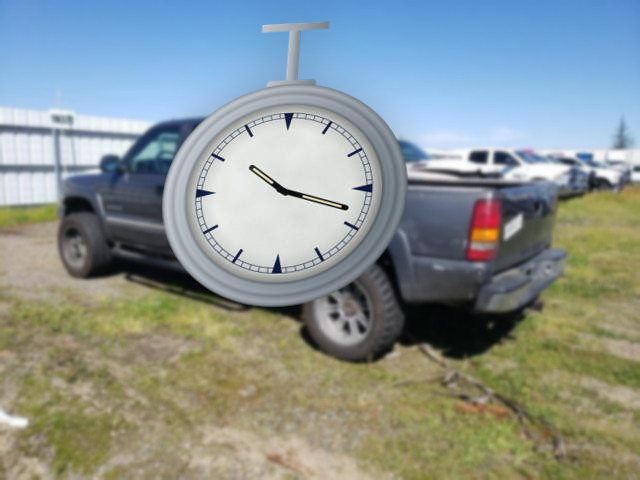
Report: **10:18**
